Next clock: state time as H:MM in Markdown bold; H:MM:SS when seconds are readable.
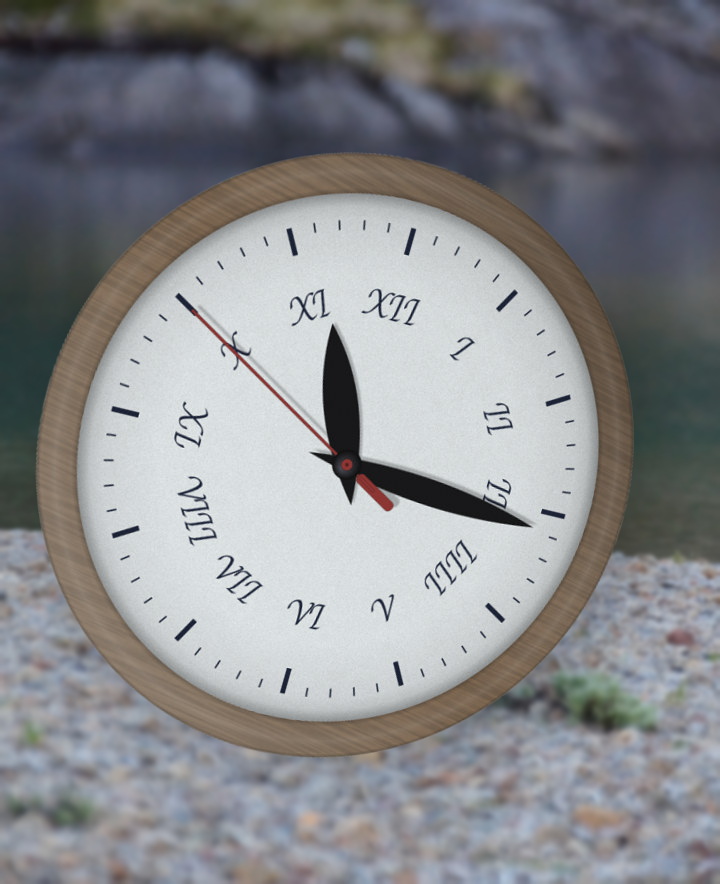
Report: **11:15:50**
